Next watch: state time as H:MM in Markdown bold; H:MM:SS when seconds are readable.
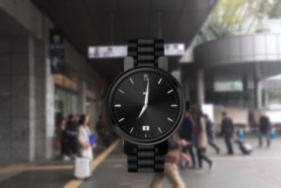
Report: **7:01**
